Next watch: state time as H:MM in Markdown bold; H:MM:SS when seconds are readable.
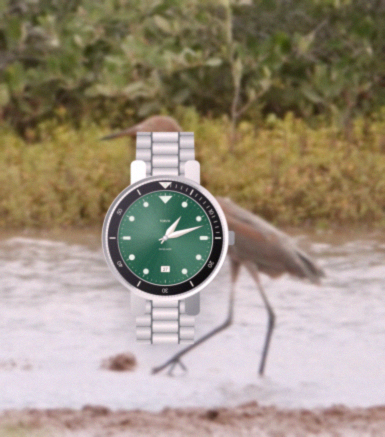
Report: **1:12**
